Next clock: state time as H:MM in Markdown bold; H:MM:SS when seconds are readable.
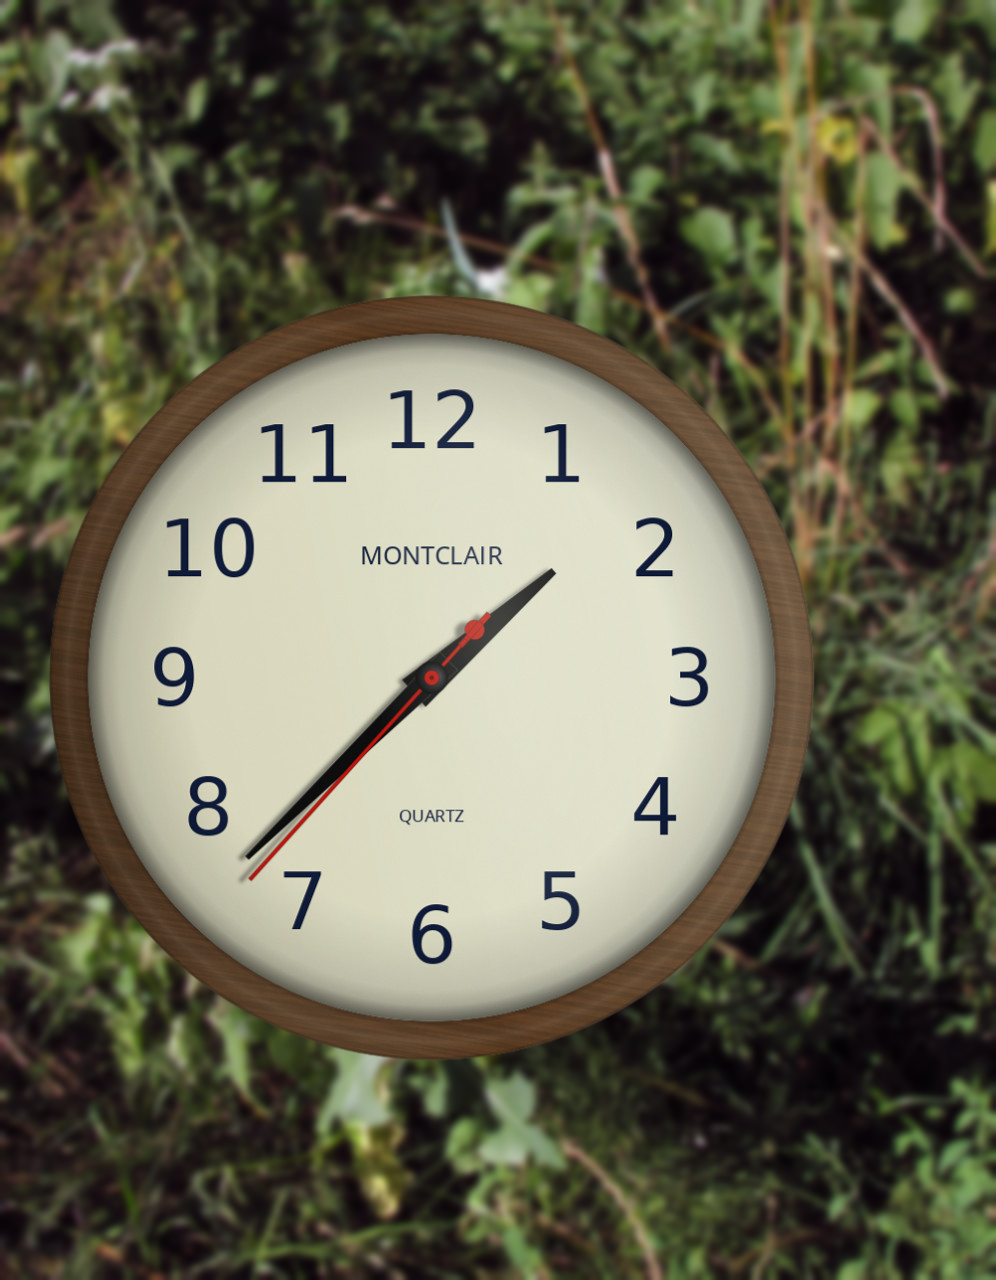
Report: **1:37:37**
